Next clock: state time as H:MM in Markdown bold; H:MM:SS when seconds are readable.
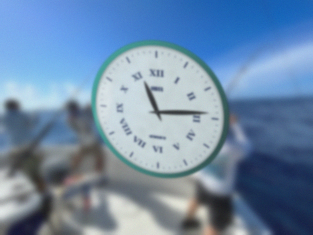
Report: **11:14**
